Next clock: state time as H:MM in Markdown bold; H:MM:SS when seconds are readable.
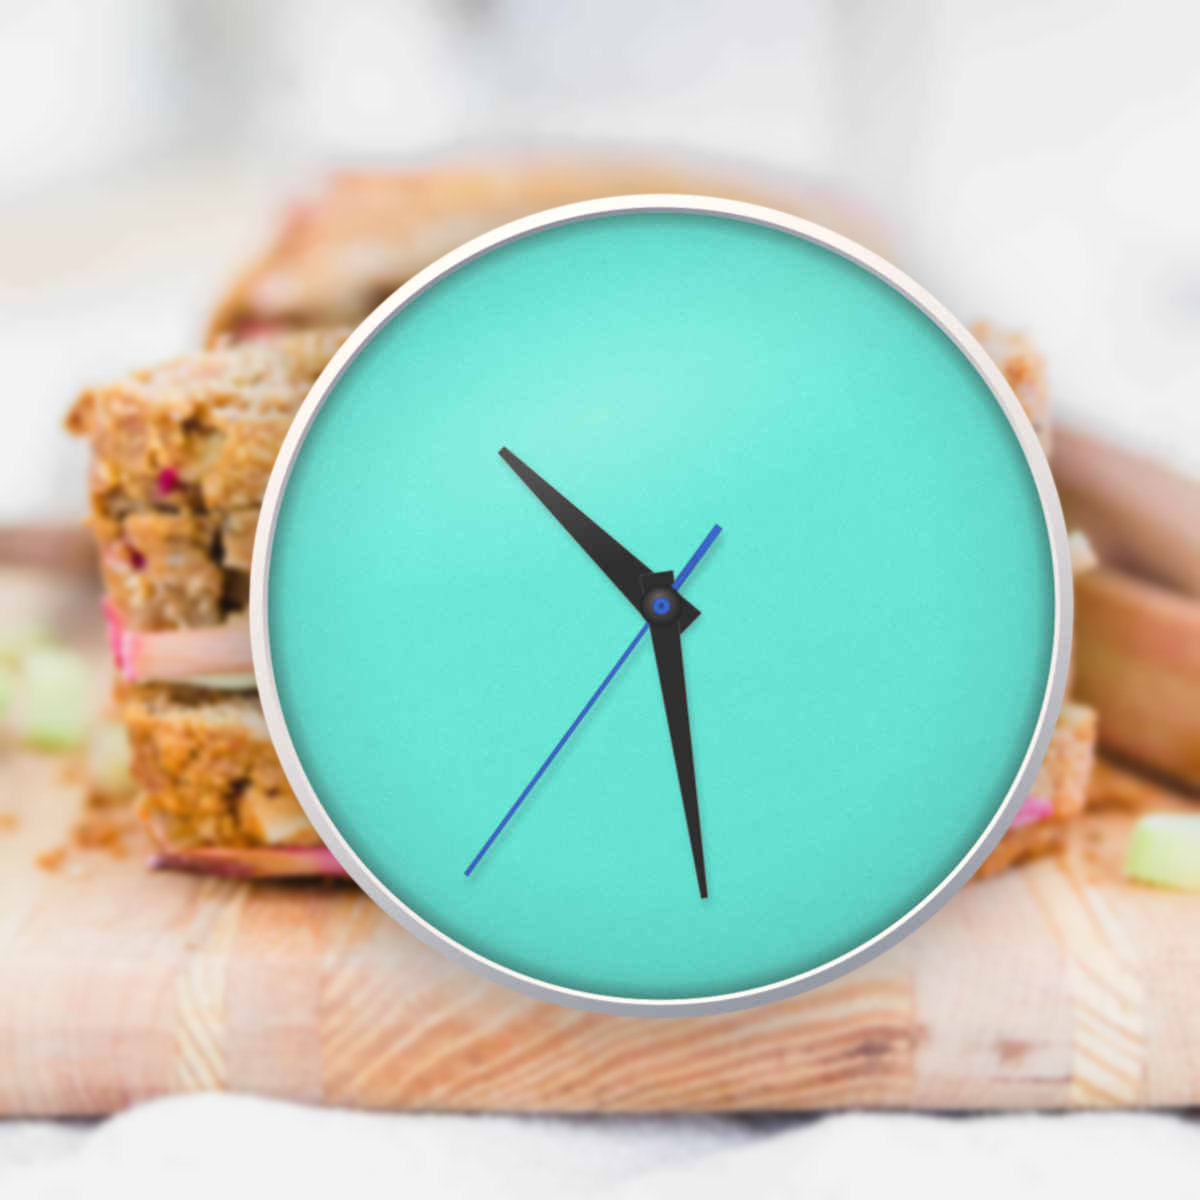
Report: **10:28:36**
